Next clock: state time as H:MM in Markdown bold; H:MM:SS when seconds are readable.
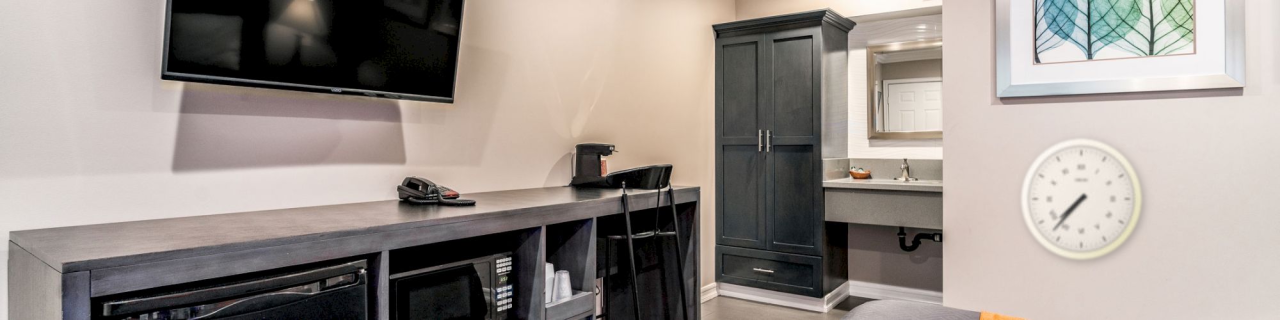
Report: **7:37**
